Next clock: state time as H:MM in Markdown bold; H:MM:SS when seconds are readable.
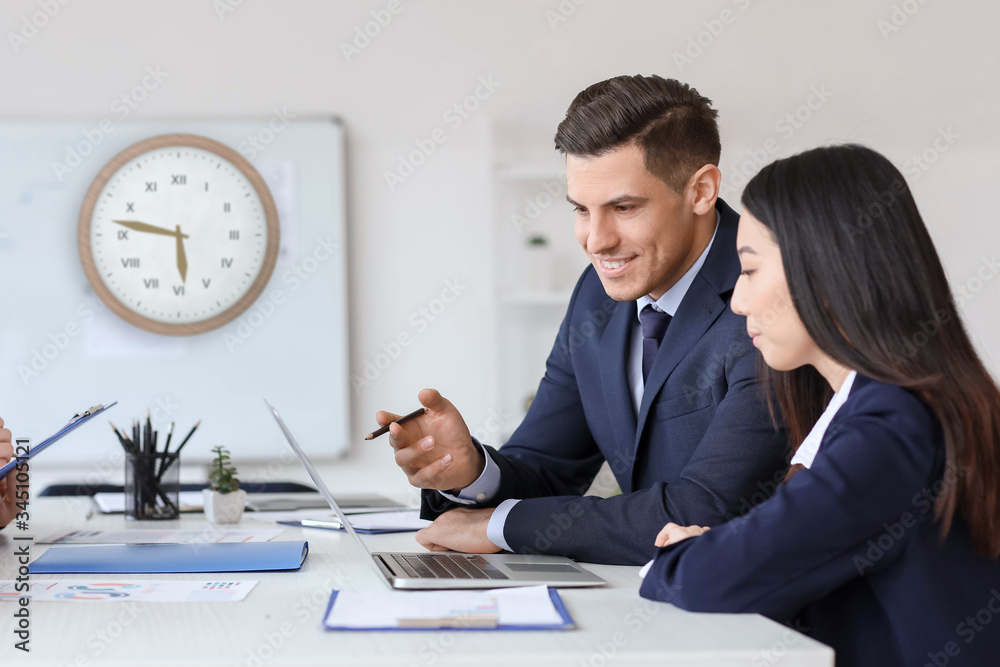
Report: **5:47**
